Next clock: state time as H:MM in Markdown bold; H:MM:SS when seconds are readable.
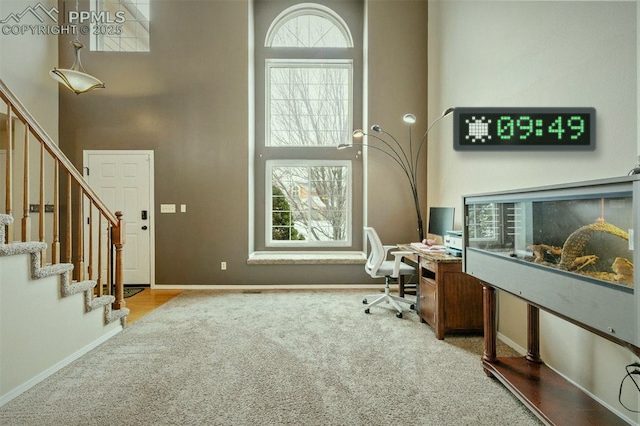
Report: **9:49**
